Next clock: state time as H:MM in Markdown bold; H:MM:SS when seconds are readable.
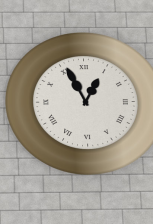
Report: **12:56**
